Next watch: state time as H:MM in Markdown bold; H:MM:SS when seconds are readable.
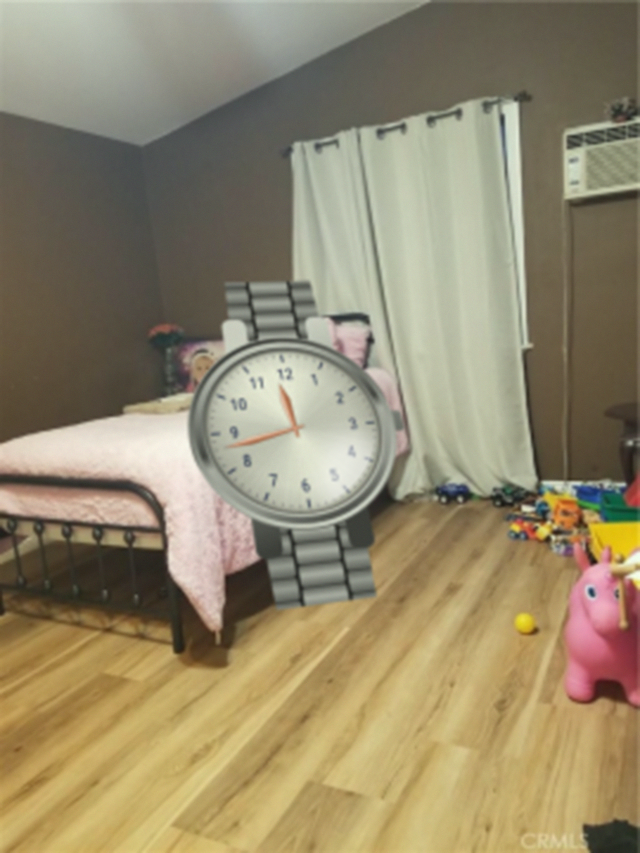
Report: **11:43**
